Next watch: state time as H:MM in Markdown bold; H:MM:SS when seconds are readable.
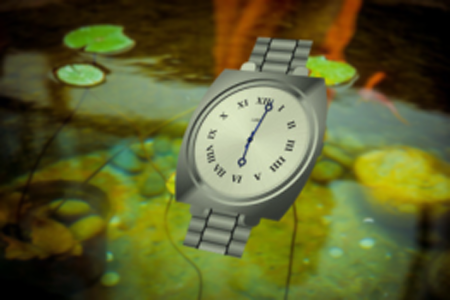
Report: **6:02**
